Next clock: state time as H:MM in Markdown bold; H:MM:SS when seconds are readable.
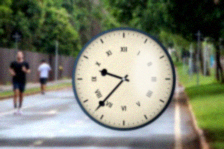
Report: **9:37**
